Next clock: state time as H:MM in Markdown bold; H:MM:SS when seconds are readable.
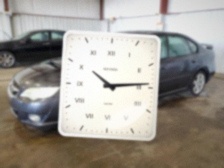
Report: **10:14**
